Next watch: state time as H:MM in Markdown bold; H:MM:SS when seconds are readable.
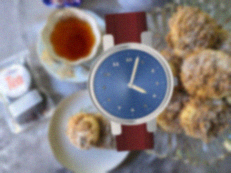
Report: **4:03**
